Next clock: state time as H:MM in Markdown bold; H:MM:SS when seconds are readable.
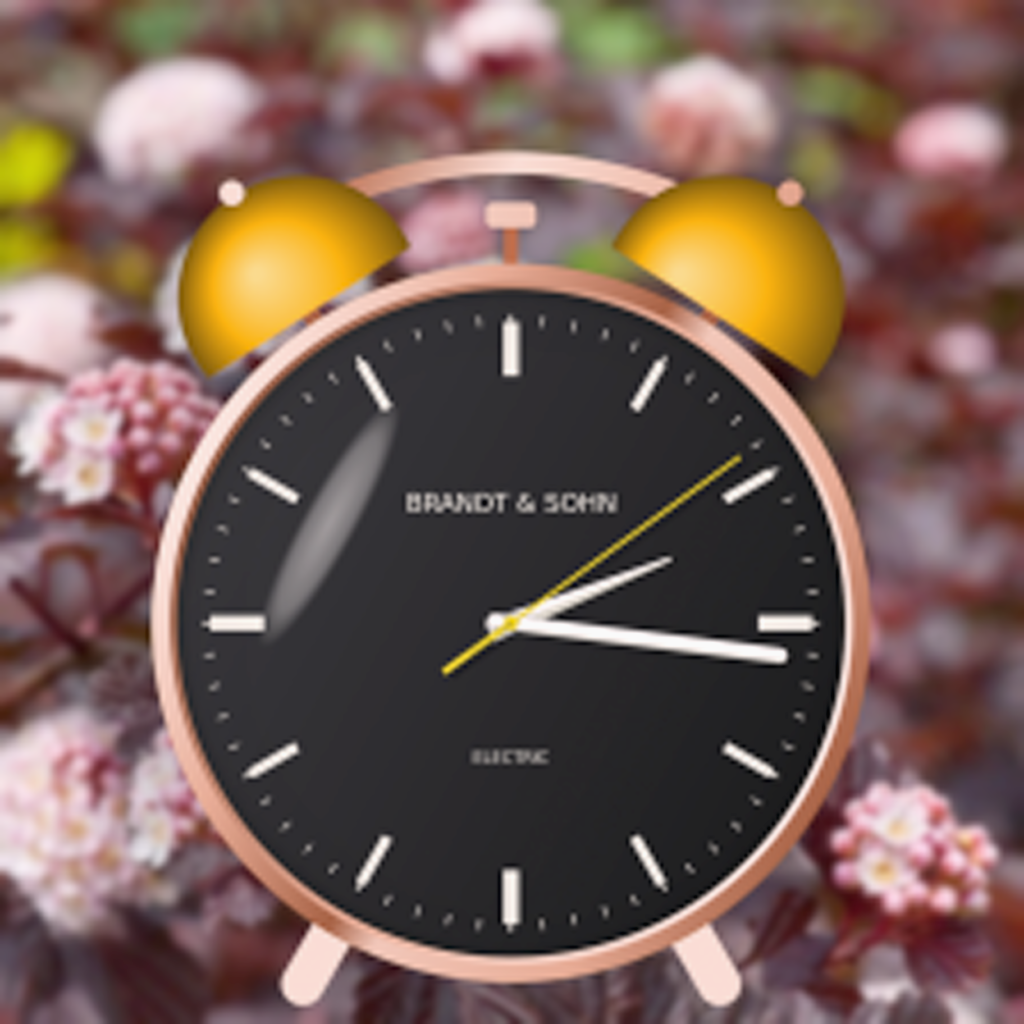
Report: **2:16:09**
